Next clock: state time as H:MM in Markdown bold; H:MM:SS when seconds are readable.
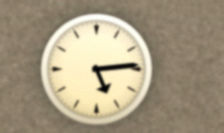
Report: **5:14**
